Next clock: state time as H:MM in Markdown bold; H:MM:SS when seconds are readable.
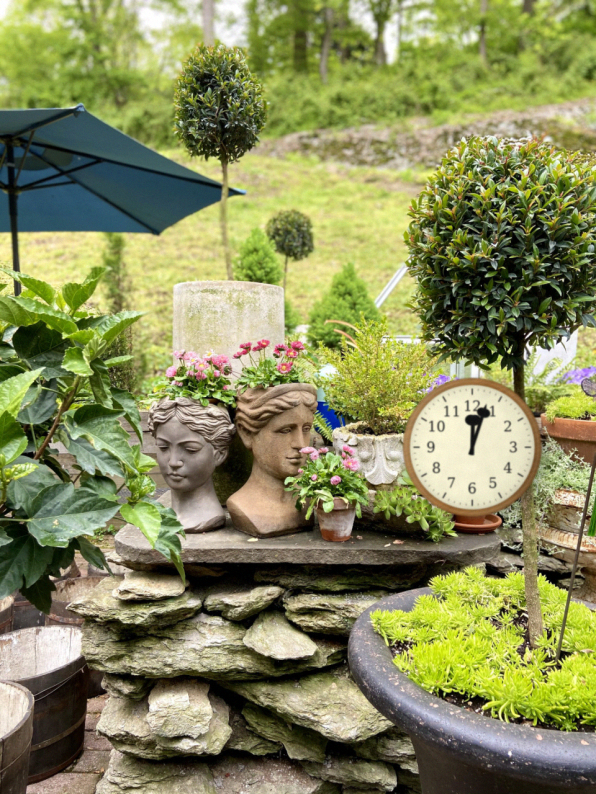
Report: **12:03**
